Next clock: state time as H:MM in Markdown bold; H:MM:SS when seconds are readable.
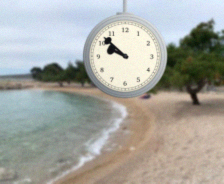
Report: **9:52**
